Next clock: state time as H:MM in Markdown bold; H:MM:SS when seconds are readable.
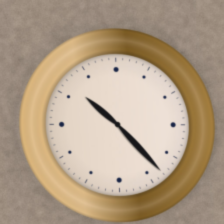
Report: **10:23**
